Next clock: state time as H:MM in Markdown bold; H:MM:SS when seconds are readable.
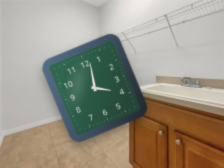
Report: **4:02**
